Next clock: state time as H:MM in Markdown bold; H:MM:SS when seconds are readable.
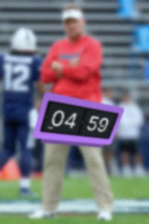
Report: **4:59**
